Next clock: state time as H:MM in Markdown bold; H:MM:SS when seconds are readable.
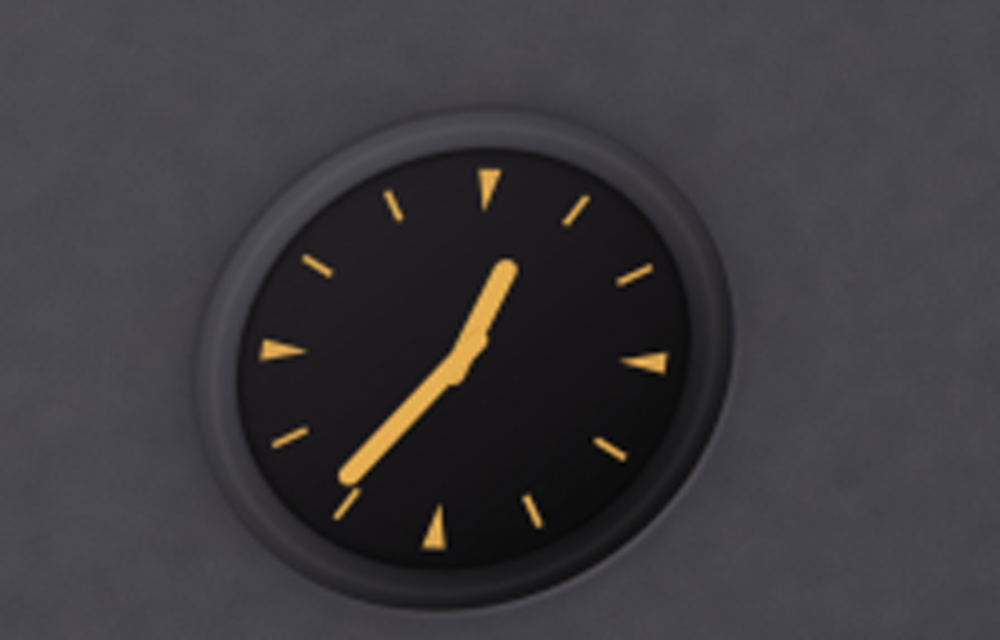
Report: **12:36**
